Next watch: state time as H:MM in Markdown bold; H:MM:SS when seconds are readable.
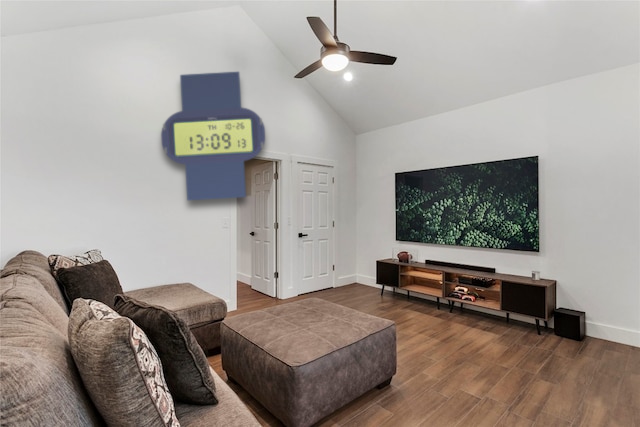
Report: **13:09**
